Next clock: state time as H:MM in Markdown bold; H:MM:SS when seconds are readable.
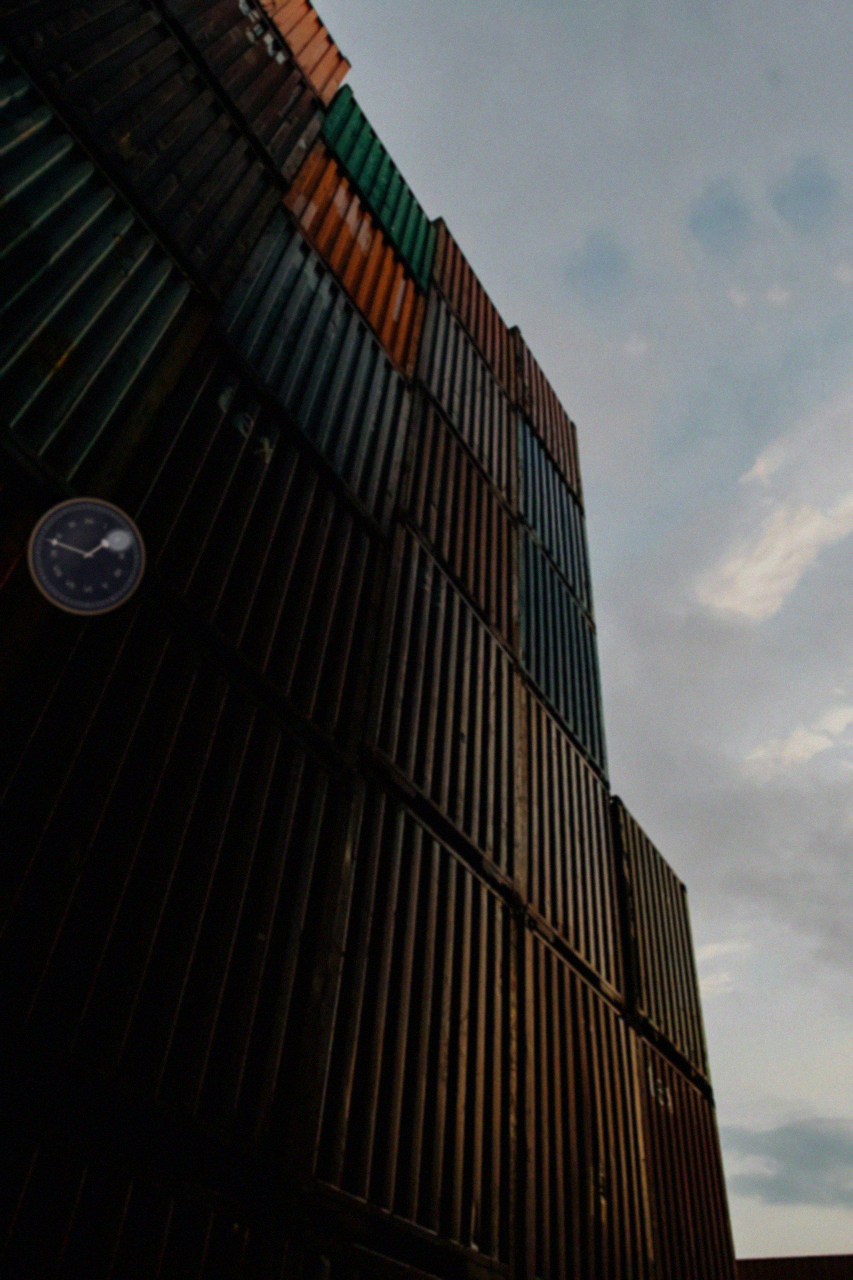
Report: **1:48**
